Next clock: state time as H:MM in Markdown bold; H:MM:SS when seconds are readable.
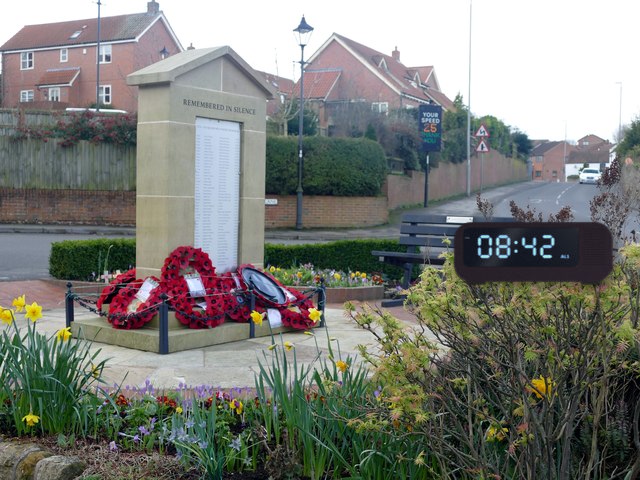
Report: **8:42**
